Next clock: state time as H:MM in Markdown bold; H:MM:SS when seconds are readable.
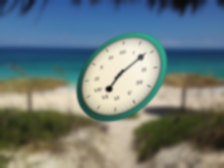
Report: **7:09**
